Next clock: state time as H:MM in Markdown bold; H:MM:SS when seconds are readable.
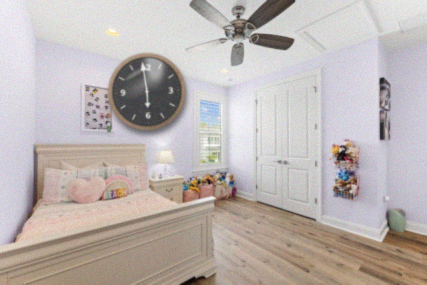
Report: **5:59**
